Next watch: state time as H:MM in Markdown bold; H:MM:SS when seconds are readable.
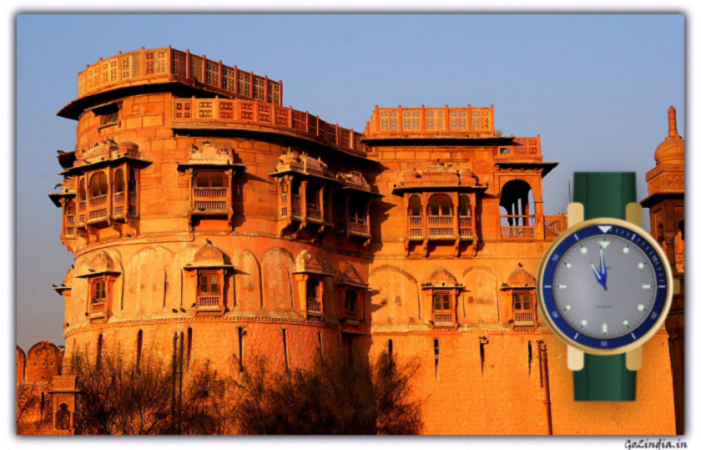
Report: **10:59**
